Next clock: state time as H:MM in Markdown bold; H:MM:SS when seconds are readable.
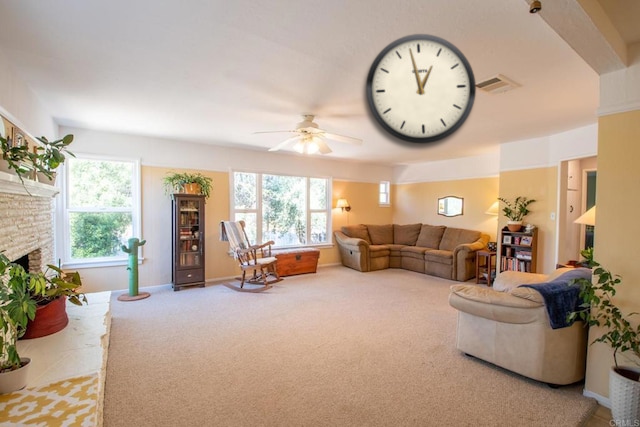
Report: **12:58**
